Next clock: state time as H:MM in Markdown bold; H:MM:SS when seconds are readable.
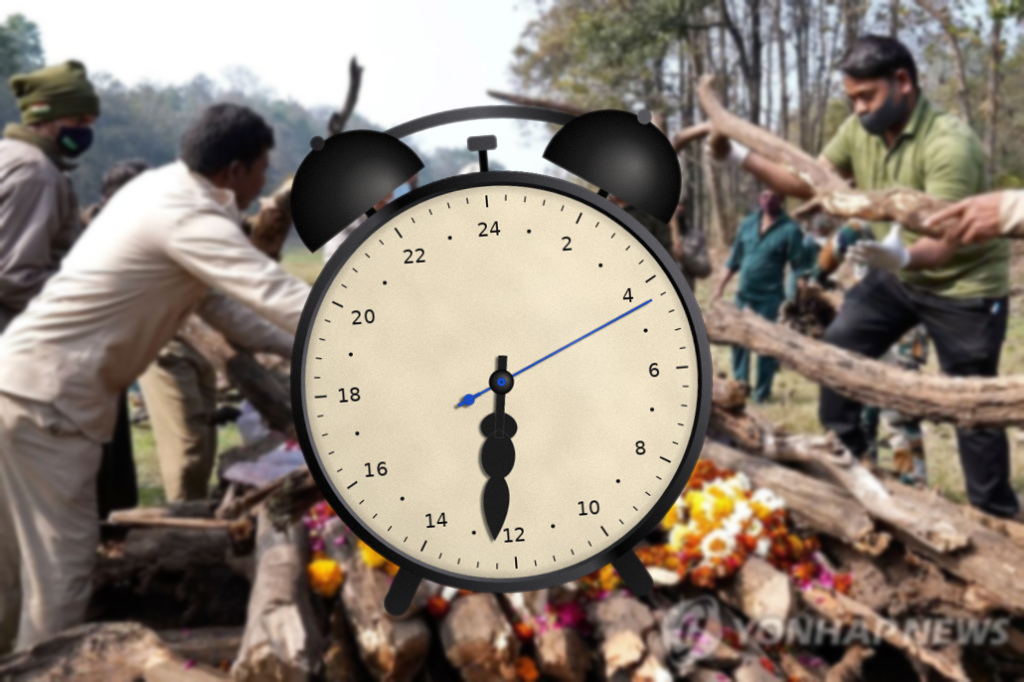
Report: **12:31:11**
